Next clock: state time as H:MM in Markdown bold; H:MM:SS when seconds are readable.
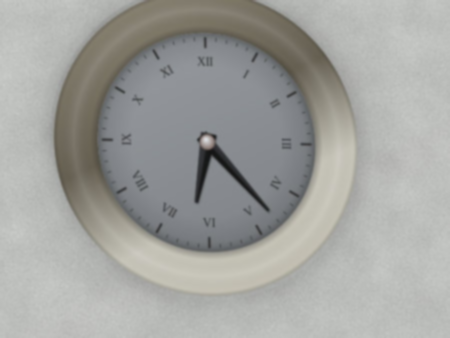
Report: **6:23**
